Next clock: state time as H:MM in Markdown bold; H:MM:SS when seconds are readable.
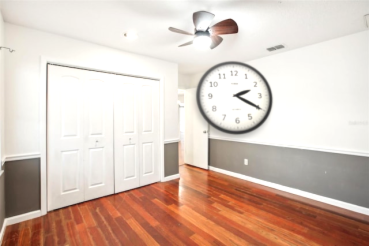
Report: **2:20**
